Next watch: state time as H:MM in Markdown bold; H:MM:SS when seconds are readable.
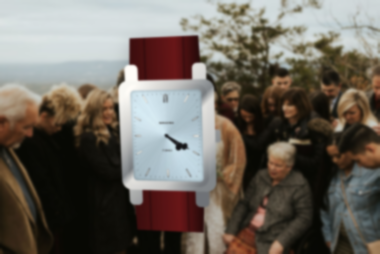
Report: **4:20**
